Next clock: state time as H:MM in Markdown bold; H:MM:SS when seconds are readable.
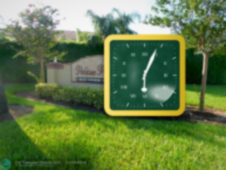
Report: **6:04**
